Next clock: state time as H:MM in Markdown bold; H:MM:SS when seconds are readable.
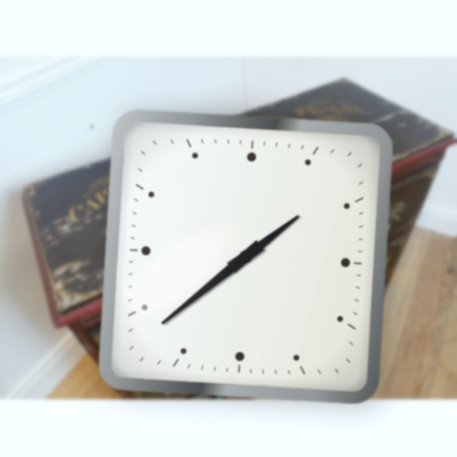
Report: **1:38**
